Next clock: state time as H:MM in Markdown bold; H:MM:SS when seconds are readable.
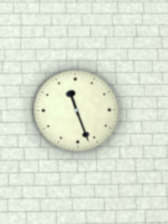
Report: **11:27**
